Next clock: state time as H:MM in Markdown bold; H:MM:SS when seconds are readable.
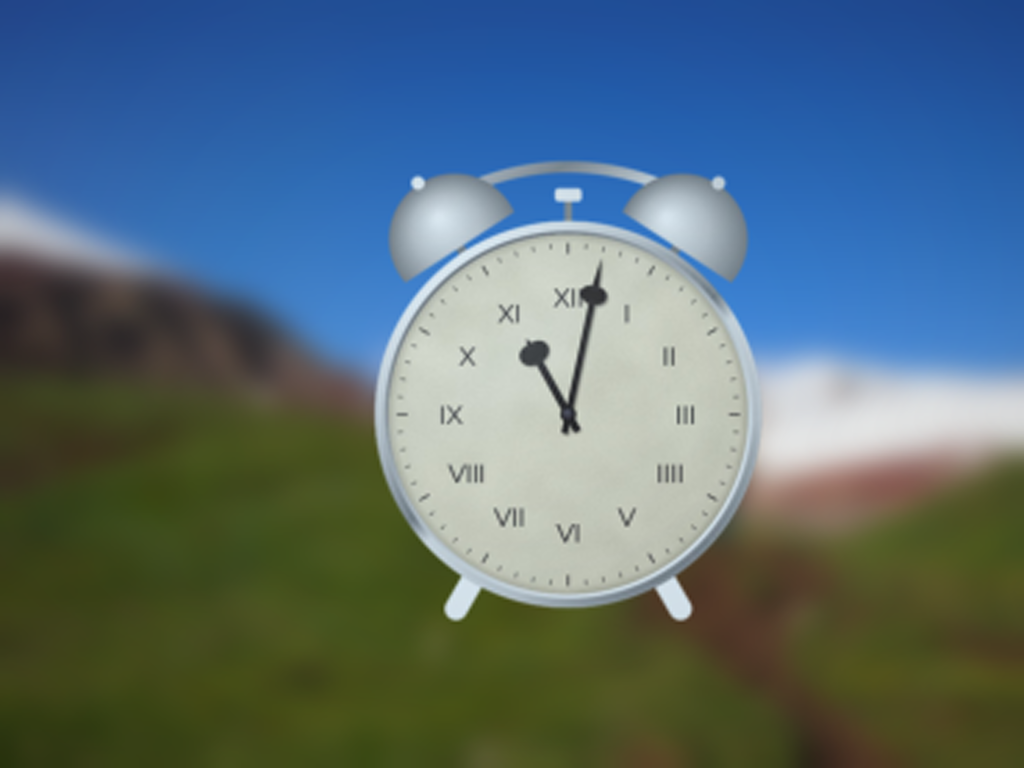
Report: **11:02**
